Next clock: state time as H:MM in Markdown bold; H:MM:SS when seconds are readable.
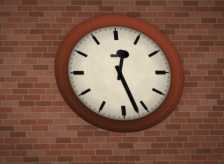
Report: **12:27**
